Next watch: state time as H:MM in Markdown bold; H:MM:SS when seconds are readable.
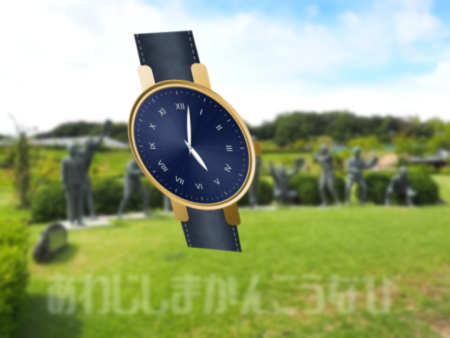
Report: **5:02**
